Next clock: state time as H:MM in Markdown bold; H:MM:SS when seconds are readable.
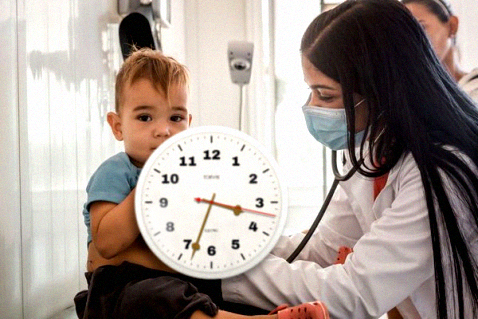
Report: **3:33:17**
